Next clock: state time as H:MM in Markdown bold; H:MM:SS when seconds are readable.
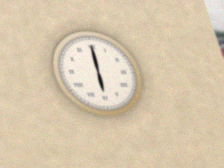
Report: **6:00**
